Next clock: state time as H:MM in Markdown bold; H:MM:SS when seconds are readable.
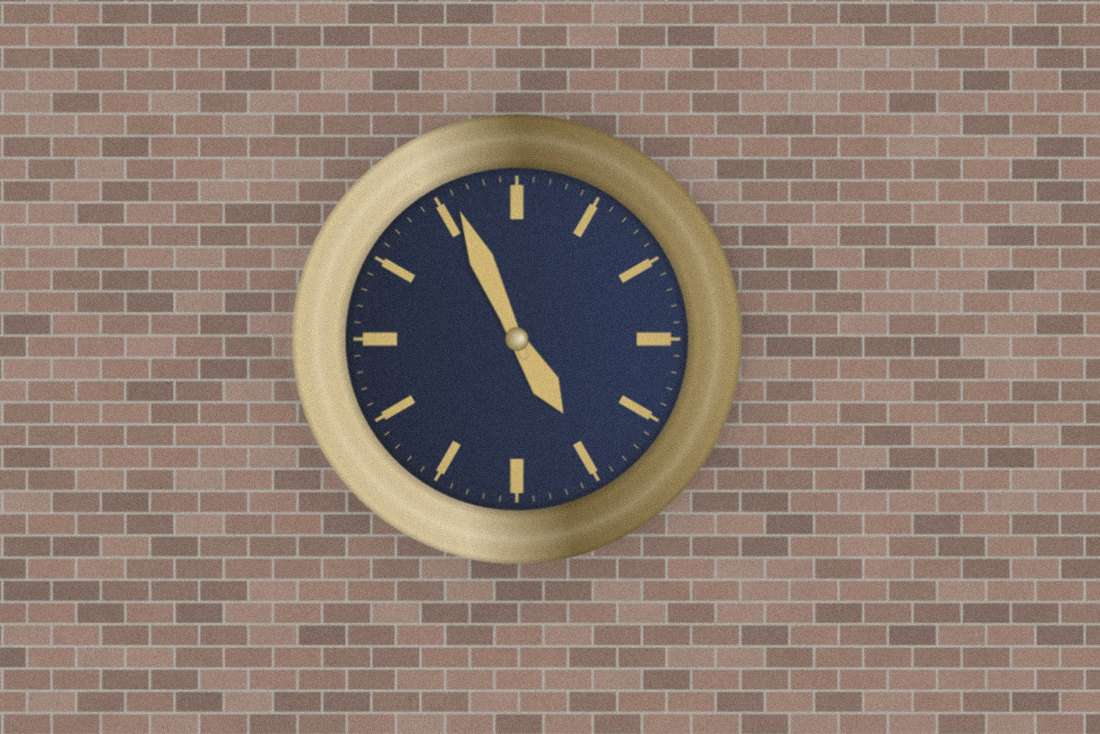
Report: **4:56**
